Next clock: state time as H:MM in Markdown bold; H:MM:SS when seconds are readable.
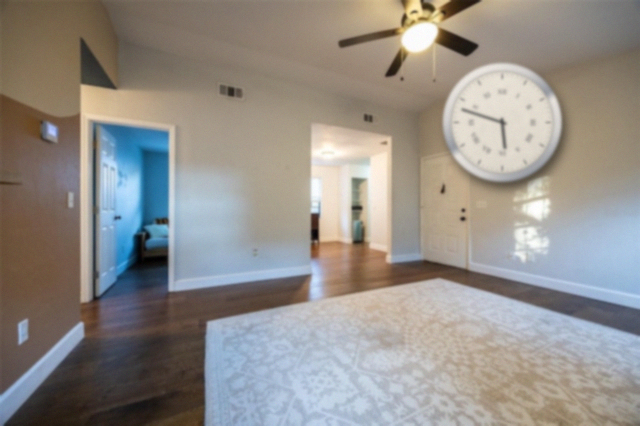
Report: **5:48**
